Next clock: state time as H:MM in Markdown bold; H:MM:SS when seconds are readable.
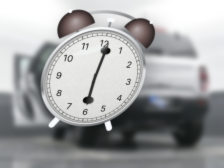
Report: **6:01**
